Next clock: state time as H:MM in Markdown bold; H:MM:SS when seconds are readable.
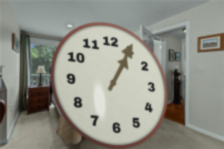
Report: **1:05**
